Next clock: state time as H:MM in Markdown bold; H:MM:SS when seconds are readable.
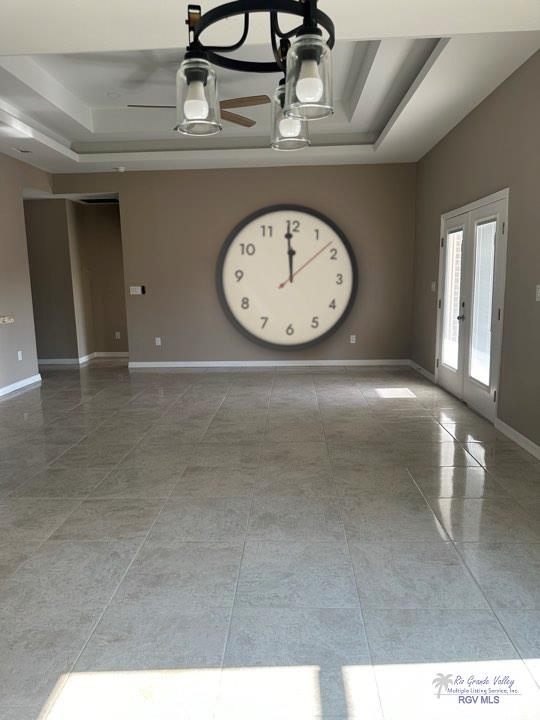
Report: **11:59:08**
